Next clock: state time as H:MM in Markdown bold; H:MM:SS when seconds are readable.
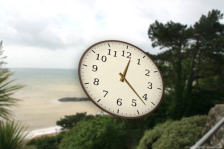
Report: **12:22**
